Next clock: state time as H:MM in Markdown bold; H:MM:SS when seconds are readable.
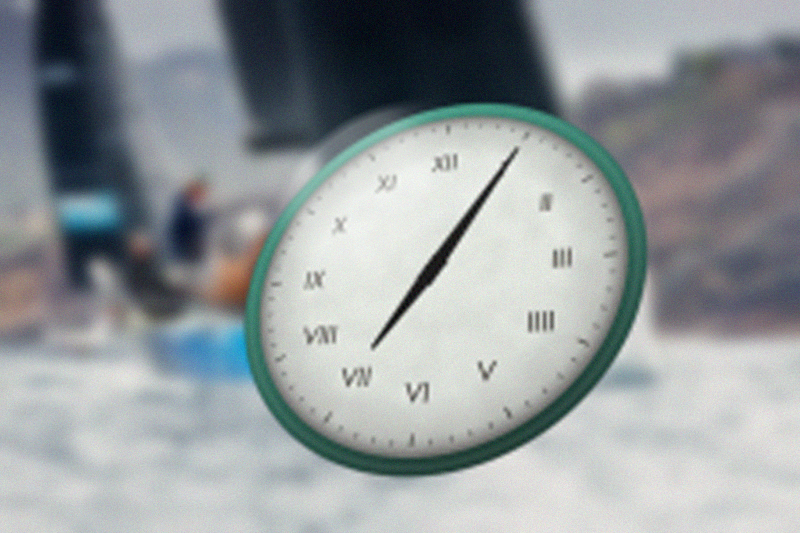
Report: **7:05**
